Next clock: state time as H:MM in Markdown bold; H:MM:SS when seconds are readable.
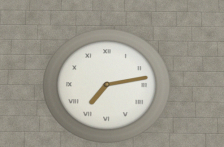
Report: **7:13**
